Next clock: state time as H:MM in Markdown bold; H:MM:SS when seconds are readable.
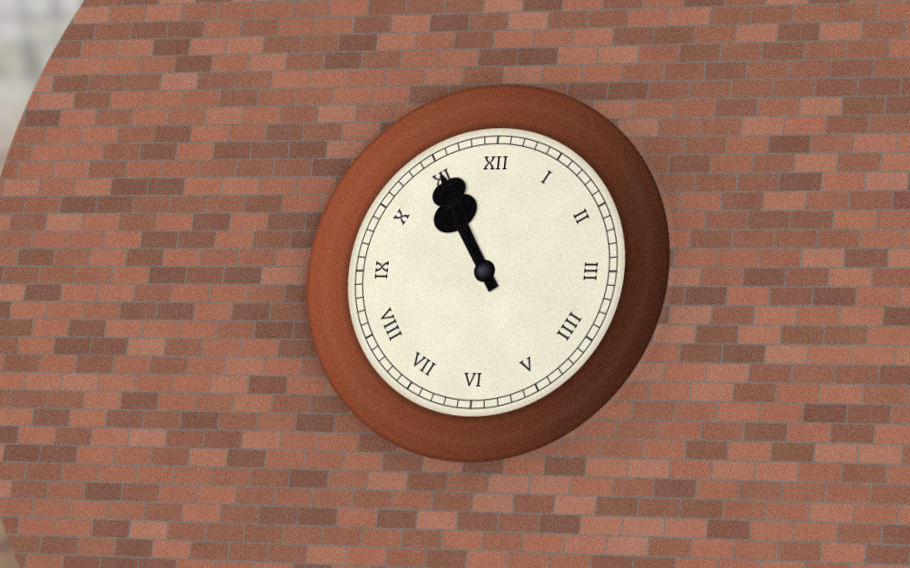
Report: **10:55**
